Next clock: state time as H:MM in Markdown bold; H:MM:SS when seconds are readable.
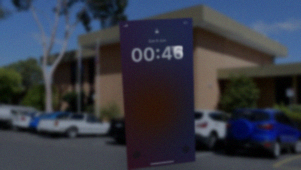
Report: **0:46**
